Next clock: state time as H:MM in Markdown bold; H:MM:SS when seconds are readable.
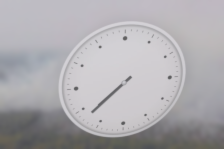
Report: **7:38**
